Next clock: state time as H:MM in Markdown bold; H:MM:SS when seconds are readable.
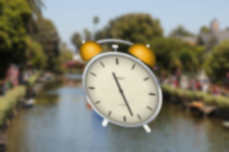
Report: **11:27**
